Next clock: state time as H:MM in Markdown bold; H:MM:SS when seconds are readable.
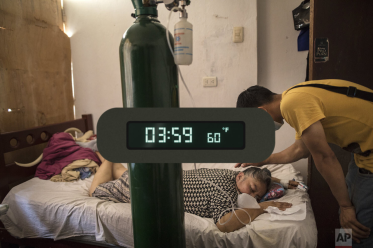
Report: **3:59**
